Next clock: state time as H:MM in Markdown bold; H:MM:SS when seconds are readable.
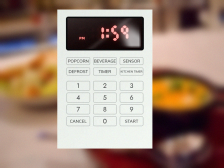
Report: **1:59**
